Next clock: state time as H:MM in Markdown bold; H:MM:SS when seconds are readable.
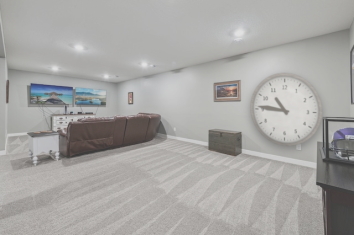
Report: **10:46**
